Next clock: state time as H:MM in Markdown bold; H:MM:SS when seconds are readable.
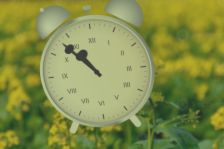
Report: **10:53**
